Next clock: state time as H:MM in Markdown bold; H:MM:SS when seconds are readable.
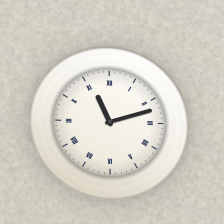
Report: **11:12**
